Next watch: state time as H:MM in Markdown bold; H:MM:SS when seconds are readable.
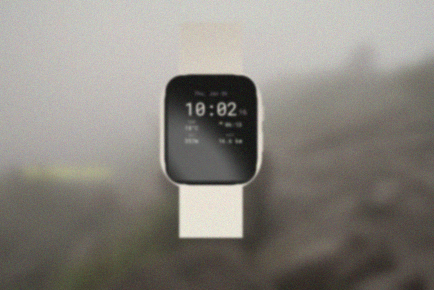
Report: **10:02**
